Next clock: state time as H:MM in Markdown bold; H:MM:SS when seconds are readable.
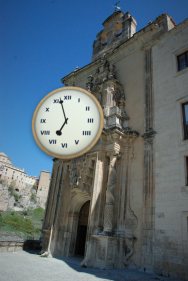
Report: **6:57**
